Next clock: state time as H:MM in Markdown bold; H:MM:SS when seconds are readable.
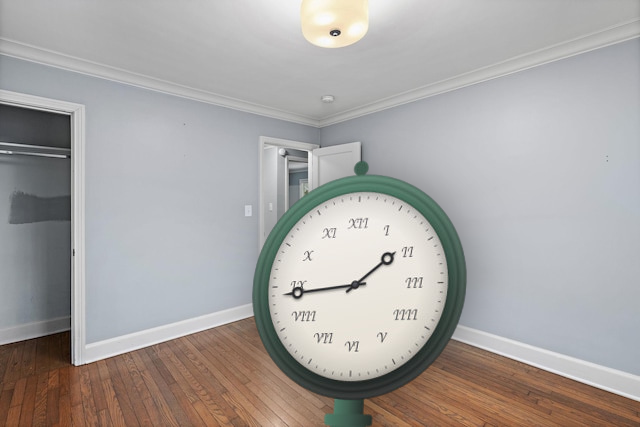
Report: **1:44**
